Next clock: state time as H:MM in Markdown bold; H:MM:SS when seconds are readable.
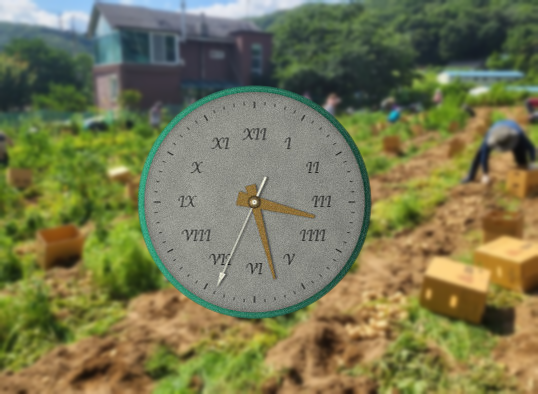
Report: **3:27:34**
